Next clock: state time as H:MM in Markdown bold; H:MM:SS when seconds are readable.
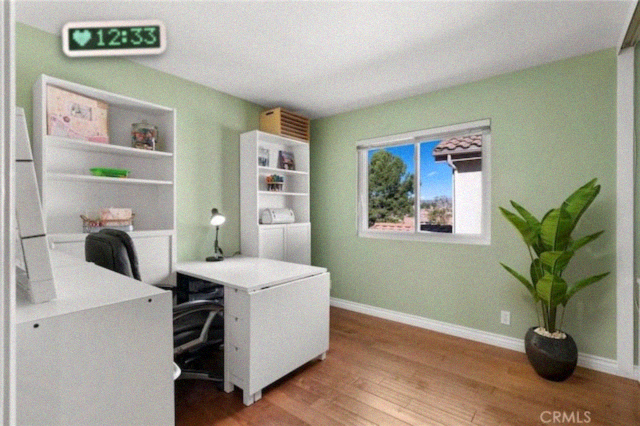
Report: **12:33**
